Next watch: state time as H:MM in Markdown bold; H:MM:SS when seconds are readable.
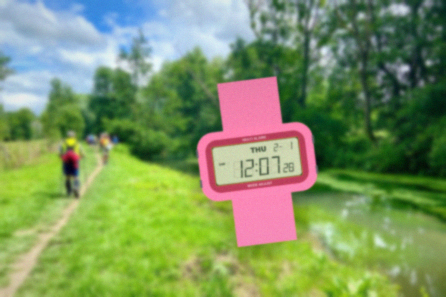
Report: **12:07**
